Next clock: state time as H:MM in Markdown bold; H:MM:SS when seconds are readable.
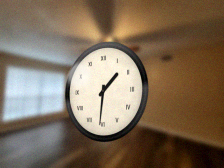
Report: **1:31**
